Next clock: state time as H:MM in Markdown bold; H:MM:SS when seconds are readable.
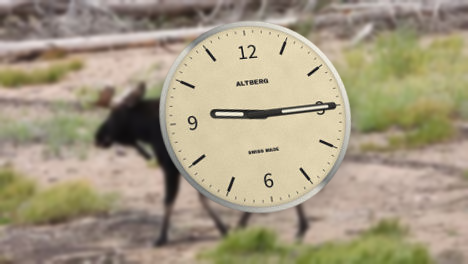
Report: **9:15**
